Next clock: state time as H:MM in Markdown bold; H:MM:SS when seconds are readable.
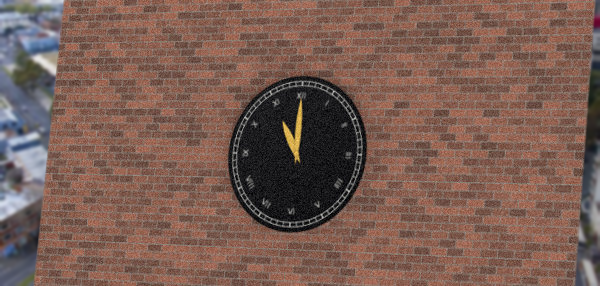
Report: **11:00**
